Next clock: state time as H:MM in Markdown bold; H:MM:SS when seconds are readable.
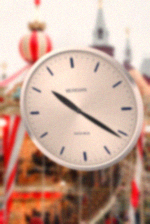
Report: **10:21**
